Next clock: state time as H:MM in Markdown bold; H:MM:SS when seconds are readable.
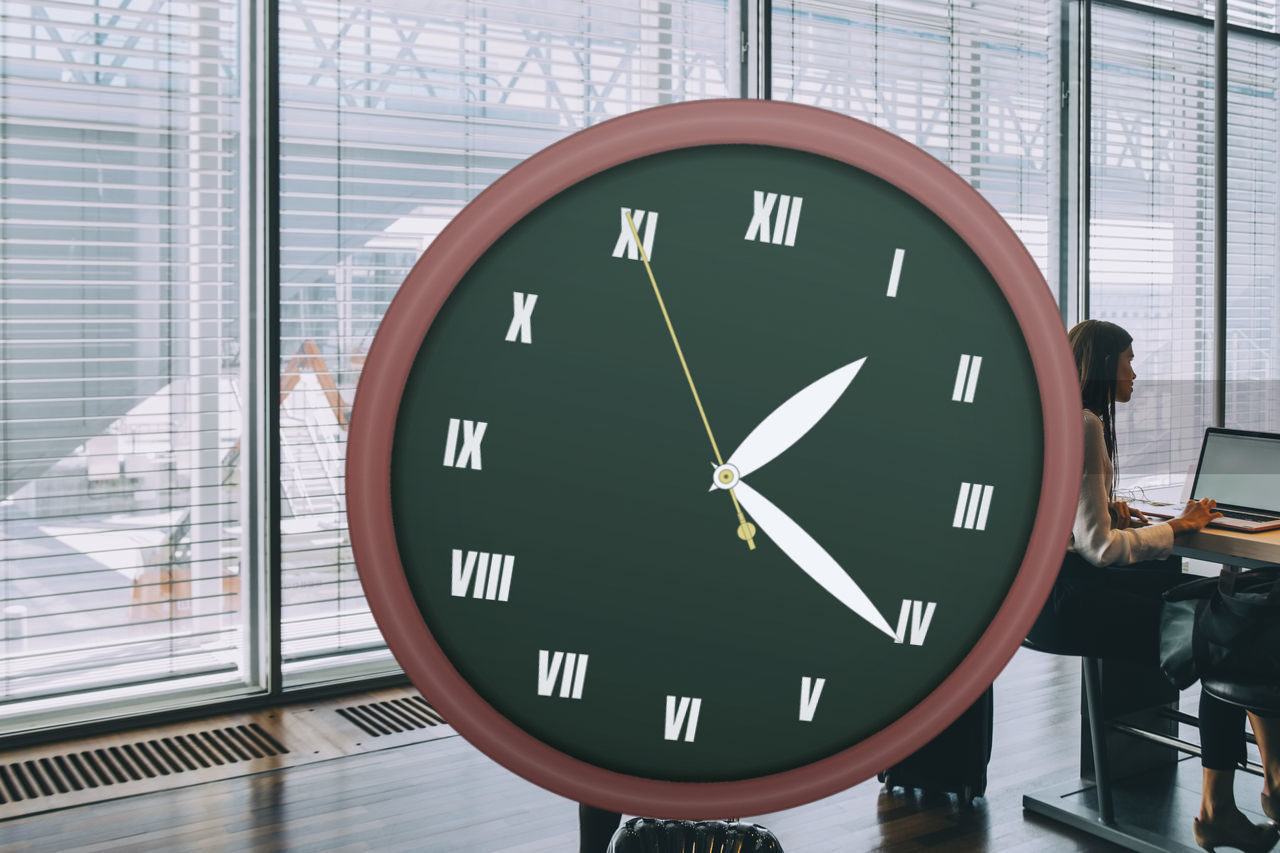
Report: **1:20:55**
